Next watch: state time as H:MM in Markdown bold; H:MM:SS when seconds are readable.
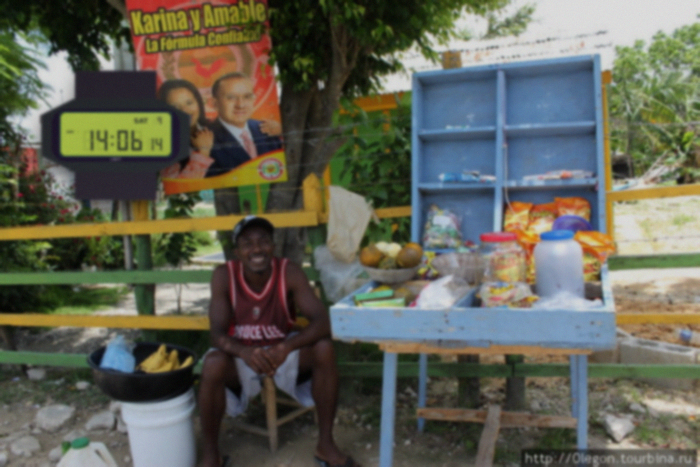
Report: **14:06**
